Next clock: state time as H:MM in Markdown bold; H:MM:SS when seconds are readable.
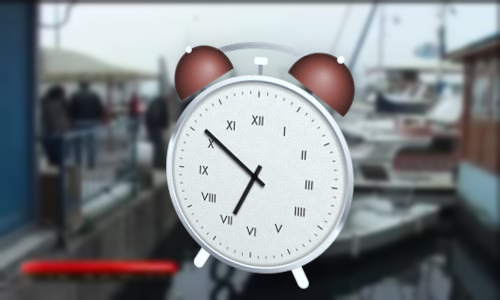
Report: **6:51**
